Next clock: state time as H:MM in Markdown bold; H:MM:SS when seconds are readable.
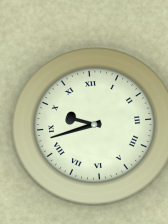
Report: **9:43**
